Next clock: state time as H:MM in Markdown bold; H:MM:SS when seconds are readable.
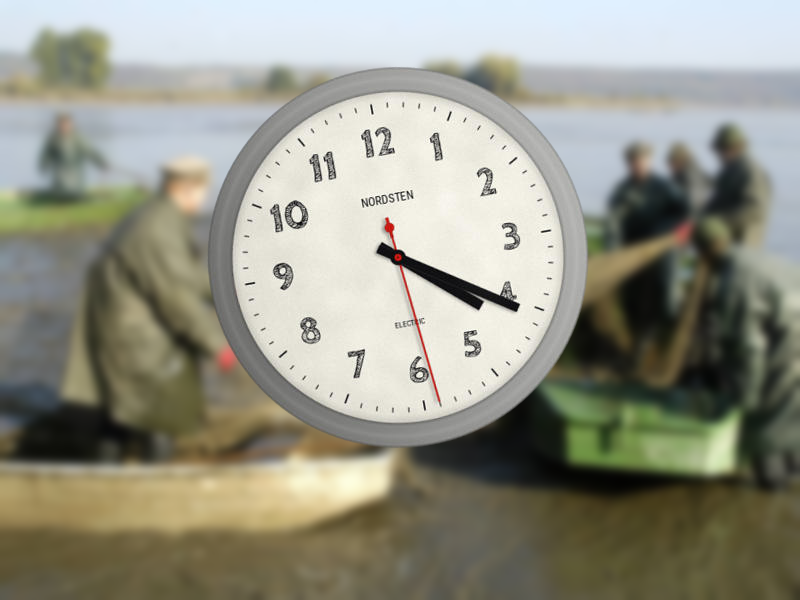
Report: **4:20:29**
